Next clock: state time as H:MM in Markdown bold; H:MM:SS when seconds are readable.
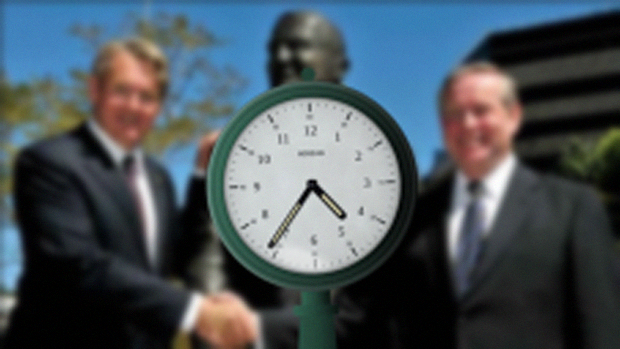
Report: **4:36**
